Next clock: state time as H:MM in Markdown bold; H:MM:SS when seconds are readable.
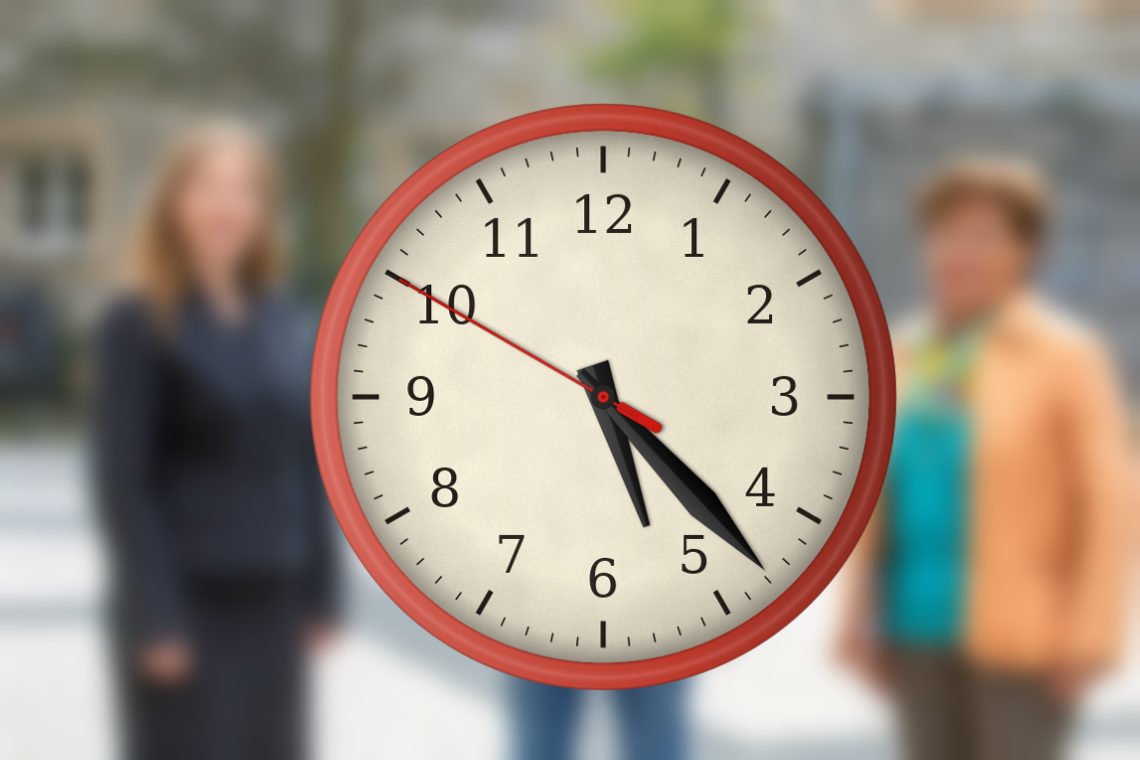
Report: **5:22:50**
